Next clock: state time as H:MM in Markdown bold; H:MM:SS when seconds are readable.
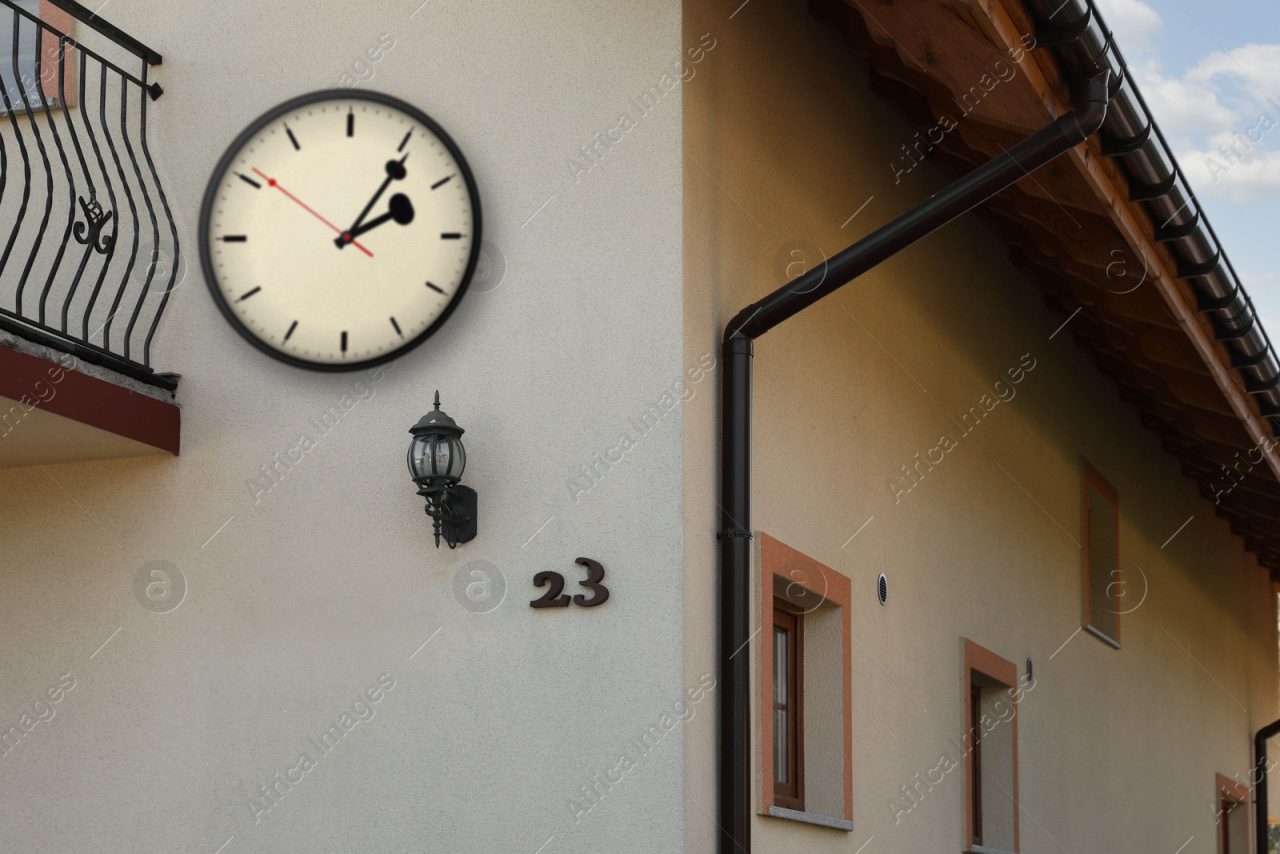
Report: **2:05:51**
